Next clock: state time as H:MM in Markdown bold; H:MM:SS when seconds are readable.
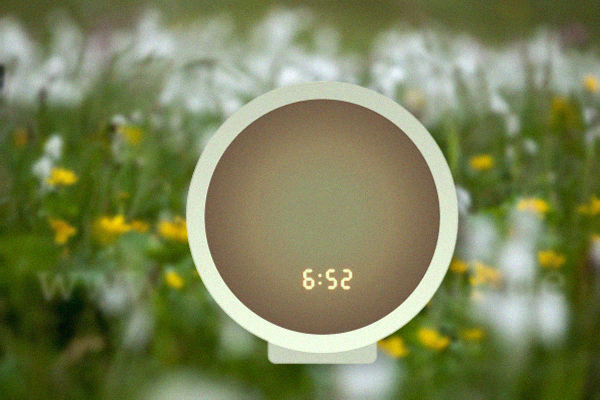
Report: **6:52**
